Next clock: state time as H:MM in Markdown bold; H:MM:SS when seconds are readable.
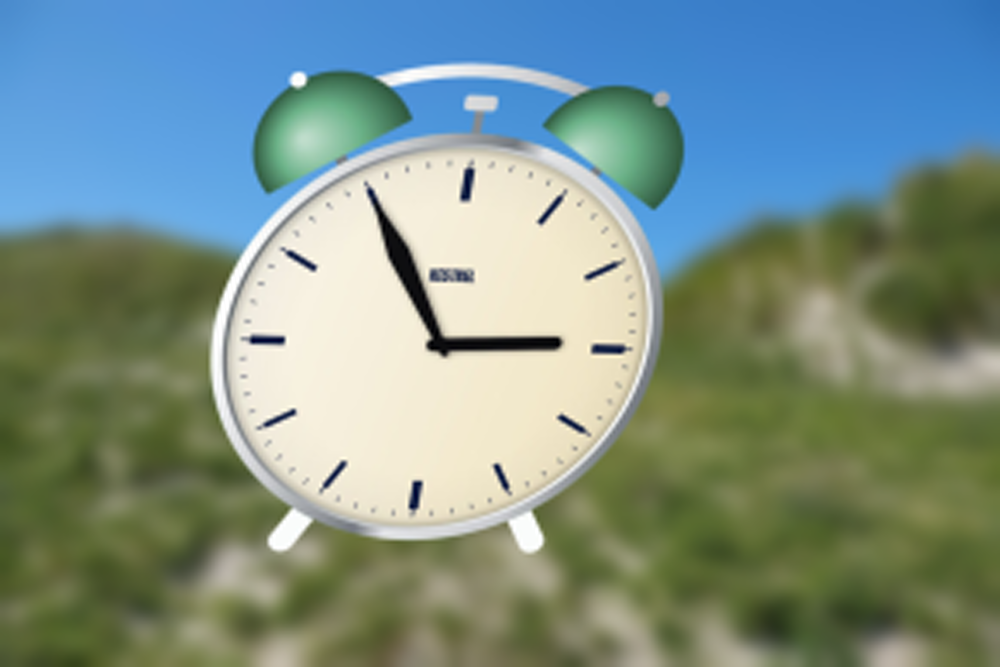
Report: **2:55**
